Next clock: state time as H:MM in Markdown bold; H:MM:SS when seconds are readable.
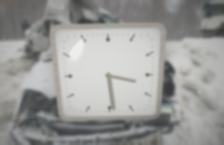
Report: **3:29**
